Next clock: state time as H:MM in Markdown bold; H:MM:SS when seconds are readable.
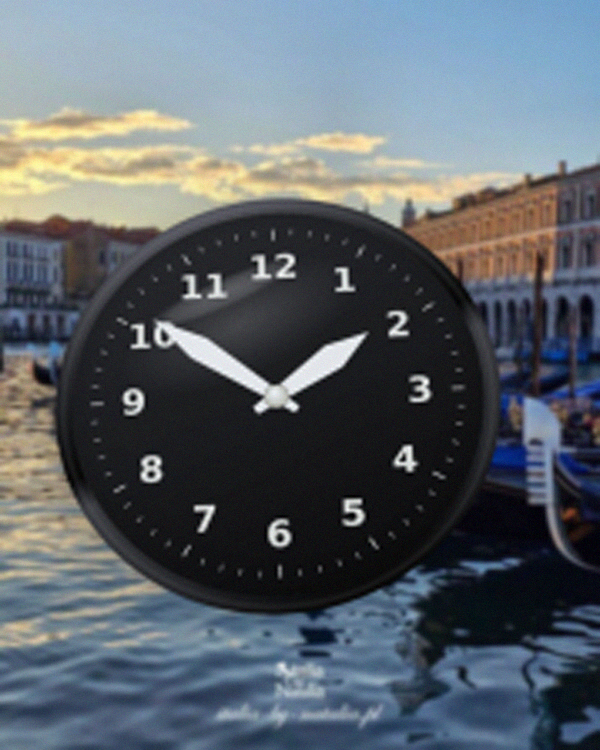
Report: **1:51**
